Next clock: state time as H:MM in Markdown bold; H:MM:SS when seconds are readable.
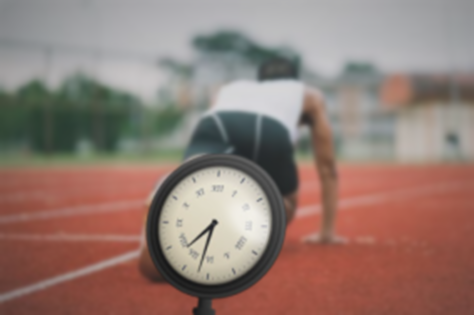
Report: **7:32**
